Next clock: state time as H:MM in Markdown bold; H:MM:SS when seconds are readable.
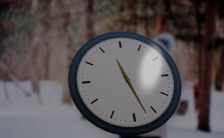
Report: **11:27**
